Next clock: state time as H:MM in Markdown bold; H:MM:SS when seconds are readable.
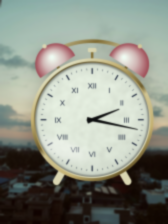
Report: **2:17**
